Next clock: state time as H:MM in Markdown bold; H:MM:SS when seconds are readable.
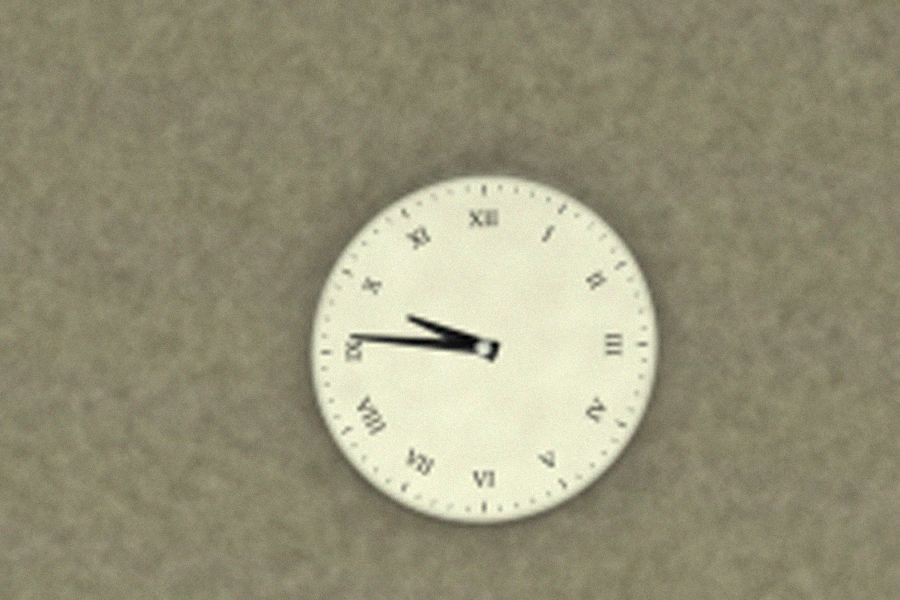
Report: **9:46**
